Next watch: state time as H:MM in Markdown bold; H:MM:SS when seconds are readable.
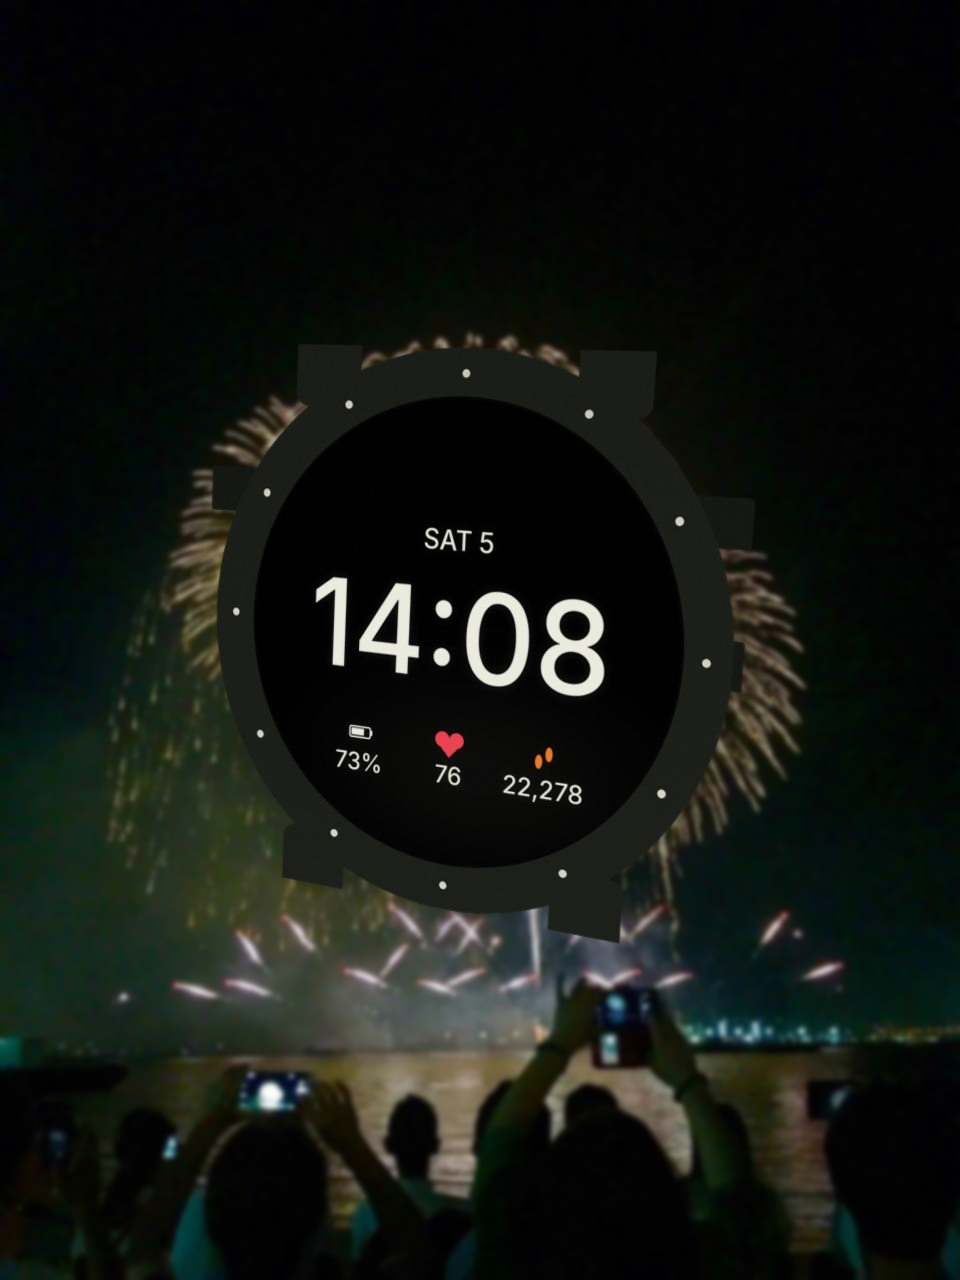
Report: **14:08**
